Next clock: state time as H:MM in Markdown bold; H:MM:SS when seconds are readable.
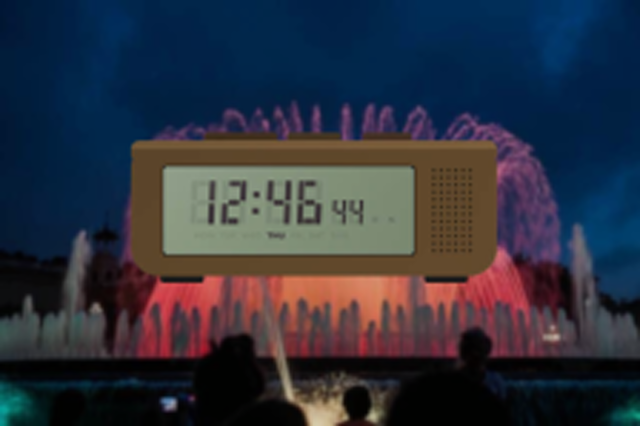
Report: **12:46:44**
